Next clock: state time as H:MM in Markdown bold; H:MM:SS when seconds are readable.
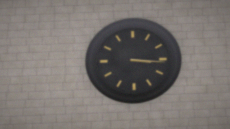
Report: **3:16**
